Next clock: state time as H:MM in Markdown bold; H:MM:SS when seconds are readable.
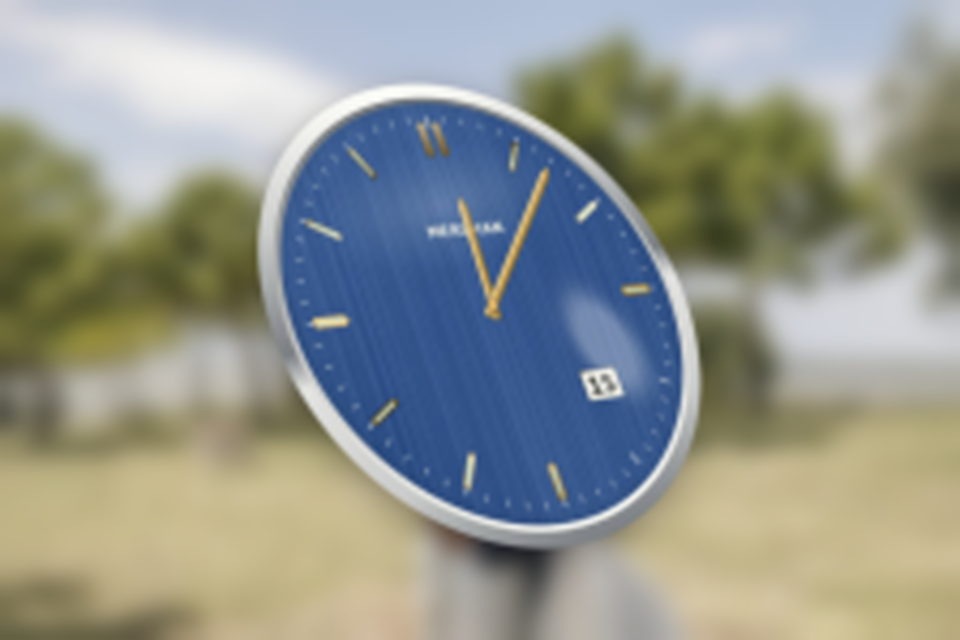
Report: **12:07**
